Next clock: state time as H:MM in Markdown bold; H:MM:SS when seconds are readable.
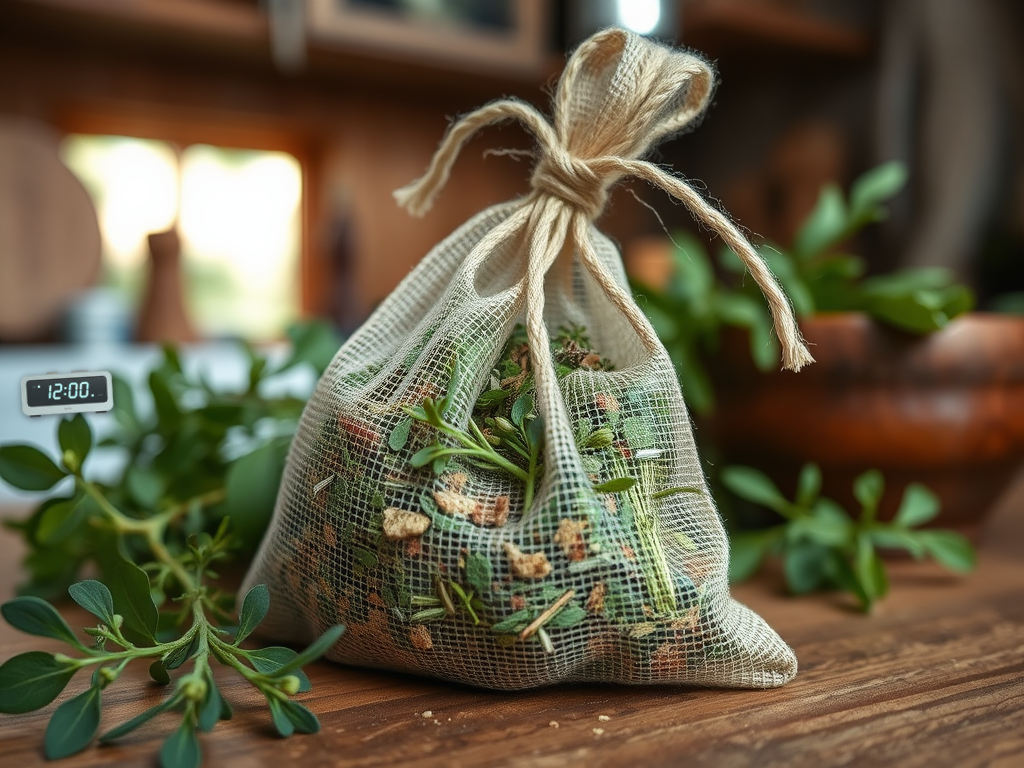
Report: **12:00**
